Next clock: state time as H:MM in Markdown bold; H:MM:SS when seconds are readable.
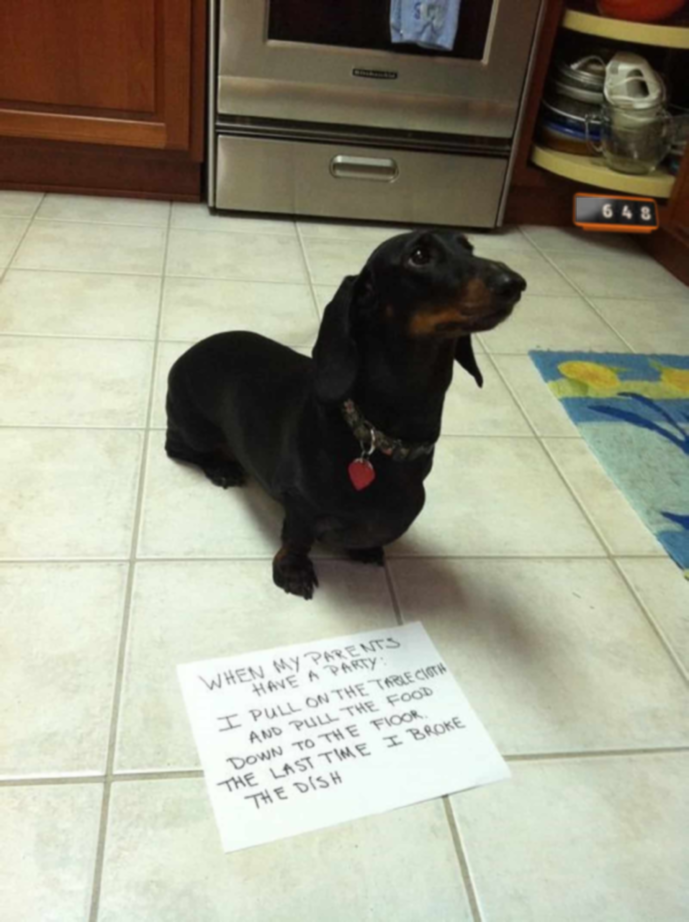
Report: **6:48**
